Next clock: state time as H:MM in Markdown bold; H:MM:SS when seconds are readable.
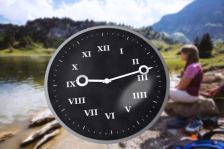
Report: **9:13**
